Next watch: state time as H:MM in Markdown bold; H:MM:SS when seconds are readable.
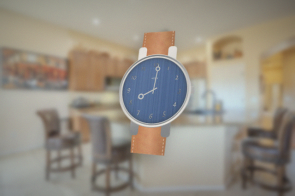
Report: **8:01**
